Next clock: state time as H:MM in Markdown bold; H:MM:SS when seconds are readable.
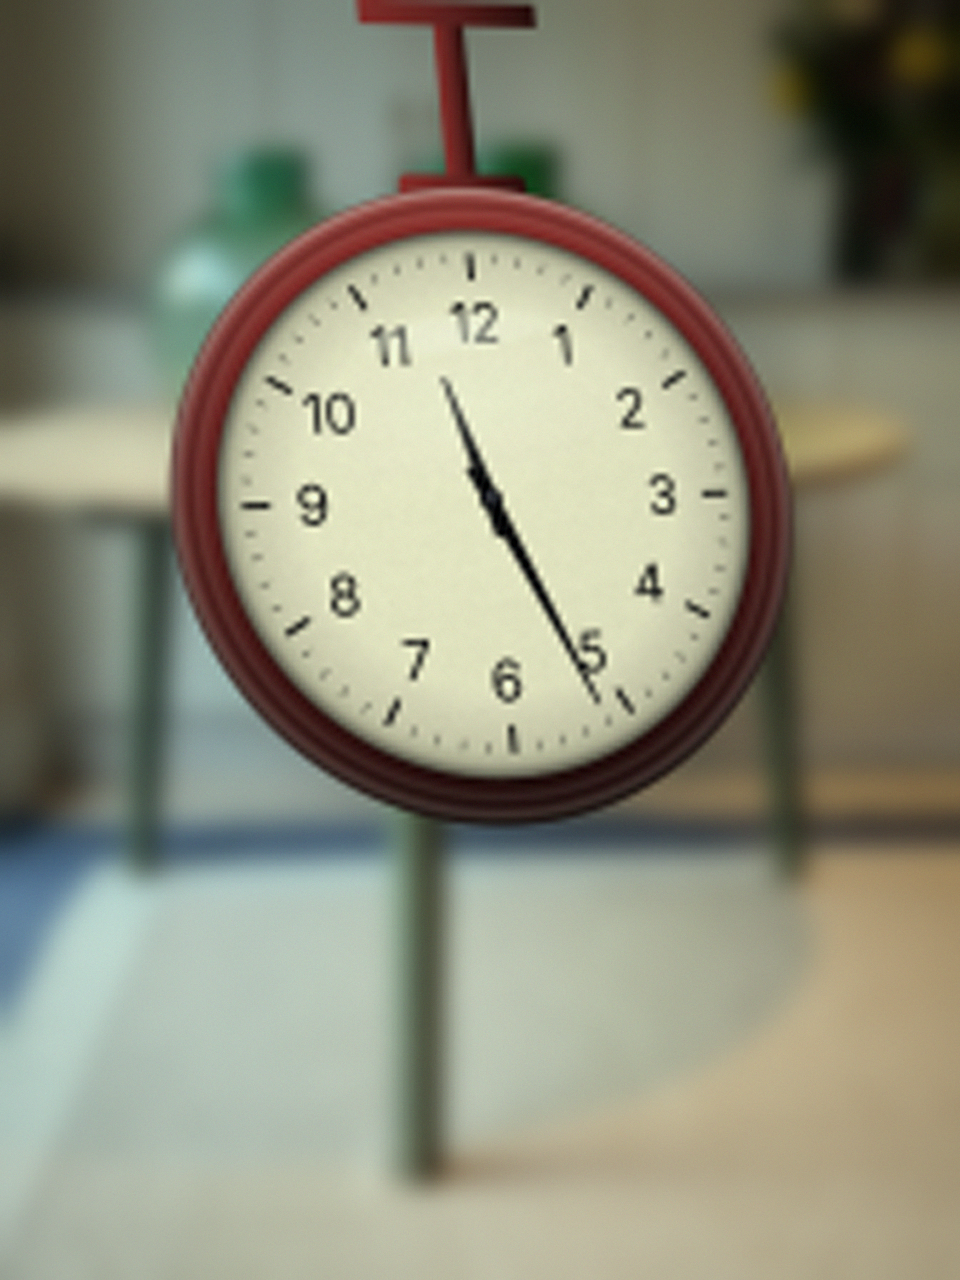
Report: **11:26**
